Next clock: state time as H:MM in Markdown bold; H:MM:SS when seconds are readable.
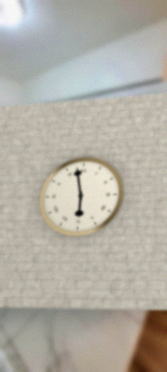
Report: **5:58**
